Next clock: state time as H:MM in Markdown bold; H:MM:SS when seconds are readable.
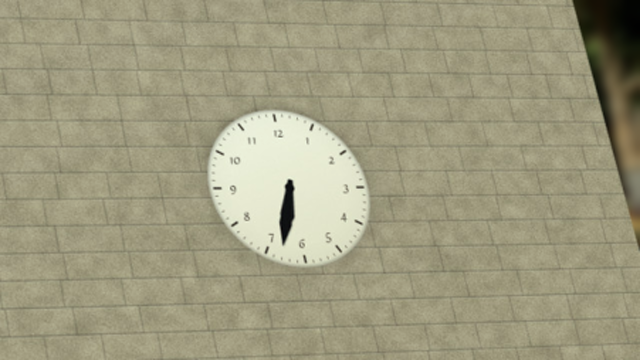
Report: **6:33**
